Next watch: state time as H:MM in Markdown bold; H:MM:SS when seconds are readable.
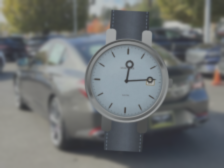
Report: **12:14**
